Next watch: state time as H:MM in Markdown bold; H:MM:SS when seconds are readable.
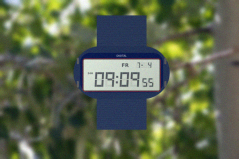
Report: **9:09:55**
